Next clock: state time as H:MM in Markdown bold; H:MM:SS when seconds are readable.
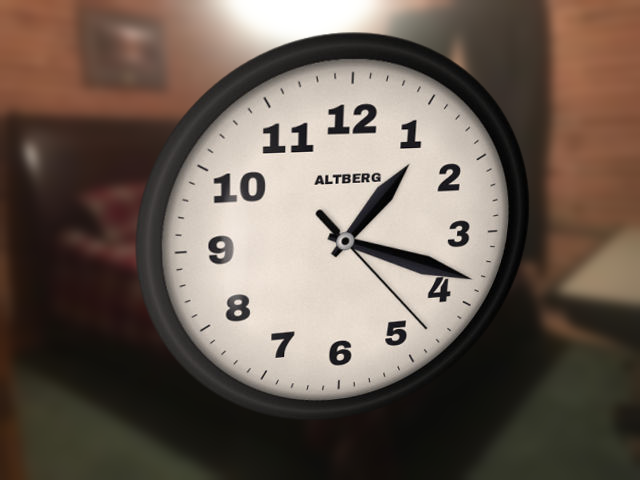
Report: **1:18:23**
